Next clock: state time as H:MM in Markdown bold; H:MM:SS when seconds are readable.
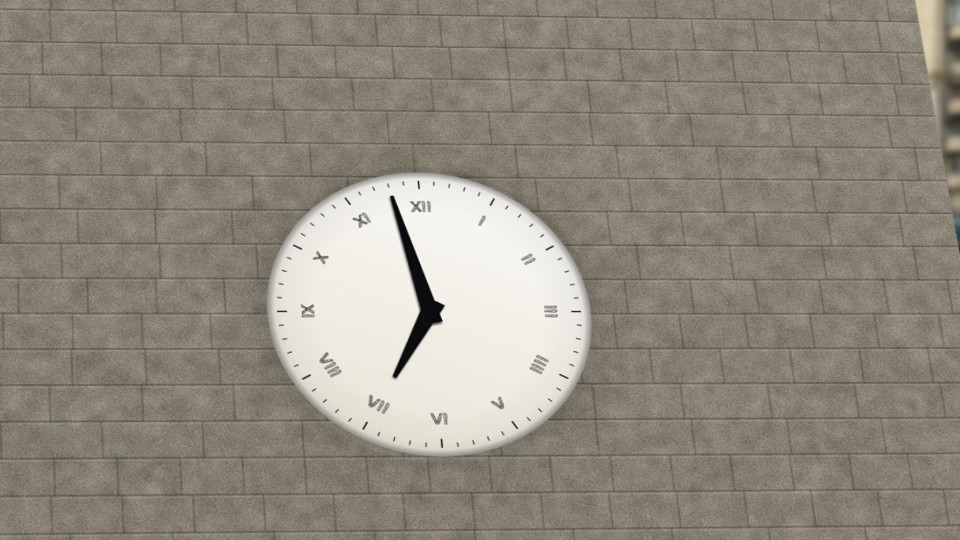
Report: **6:58**
